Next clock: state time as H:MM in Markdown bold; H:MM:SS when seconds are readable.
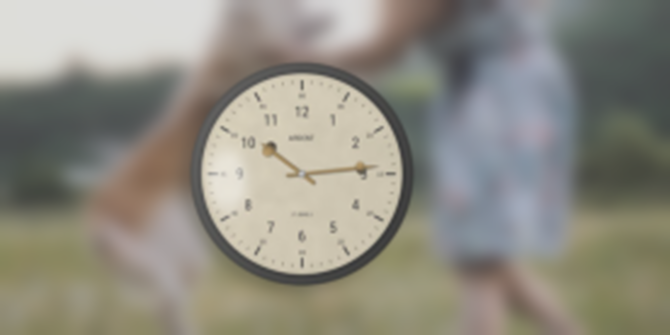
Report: **10:14**
